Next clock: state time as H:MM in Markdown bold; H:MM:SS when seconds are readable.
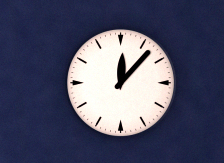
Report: **12:07**
